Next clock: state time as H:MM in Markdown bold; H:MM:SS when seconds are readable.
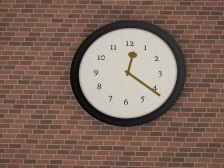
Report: **12:21**
